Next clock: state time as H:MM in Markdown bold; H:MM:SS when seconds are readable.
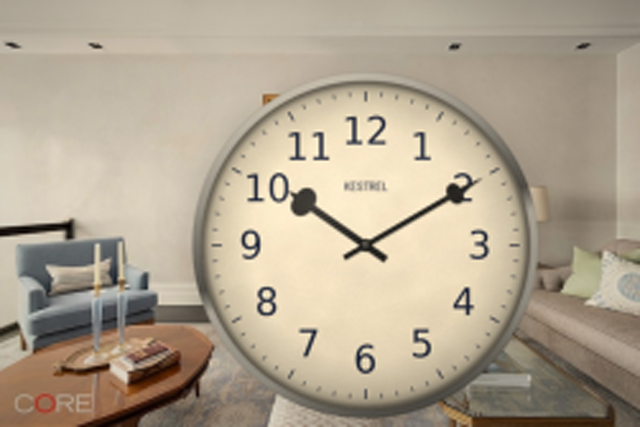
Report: **10:10**
